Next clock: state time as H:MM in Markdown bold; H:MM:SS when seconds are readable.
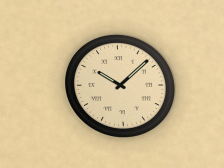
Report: **10:08**
